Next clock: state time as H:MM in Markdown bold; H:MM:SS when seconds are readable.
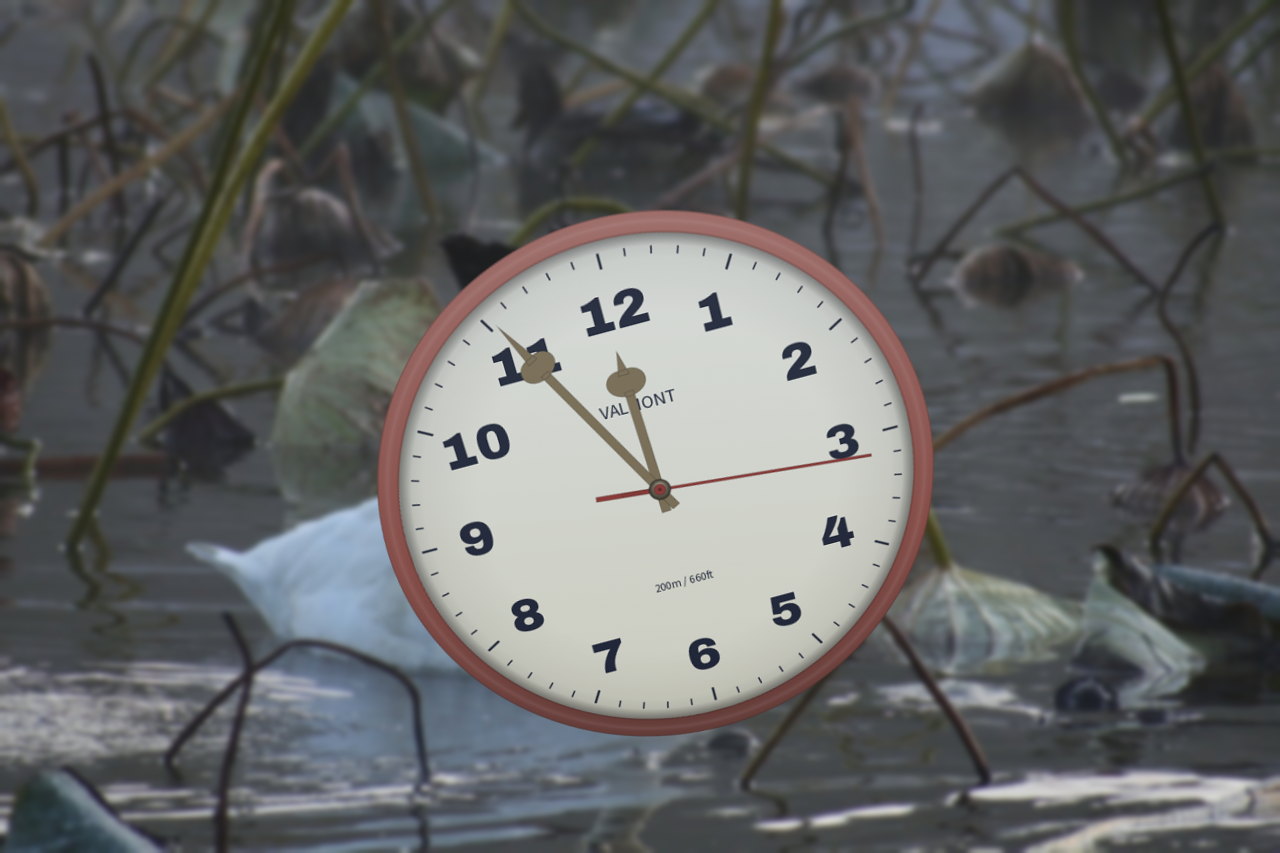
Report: **11:55:16**
